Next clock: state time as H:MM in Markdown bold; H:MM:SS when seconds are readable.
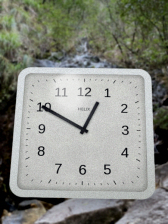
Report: **12:50**
